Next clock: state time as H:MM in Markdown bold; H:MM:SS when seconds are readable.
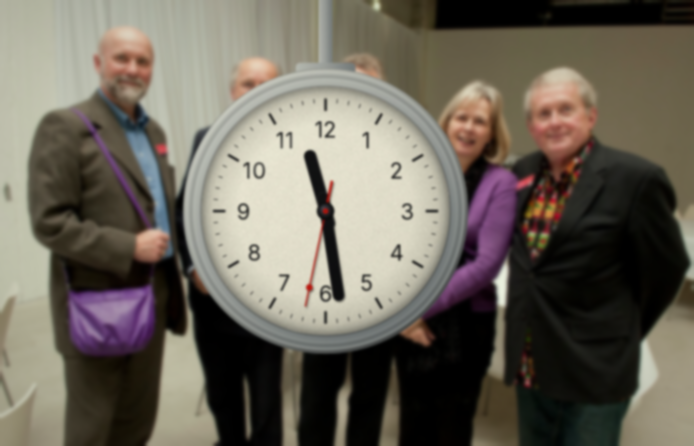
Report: **11:28:32**
